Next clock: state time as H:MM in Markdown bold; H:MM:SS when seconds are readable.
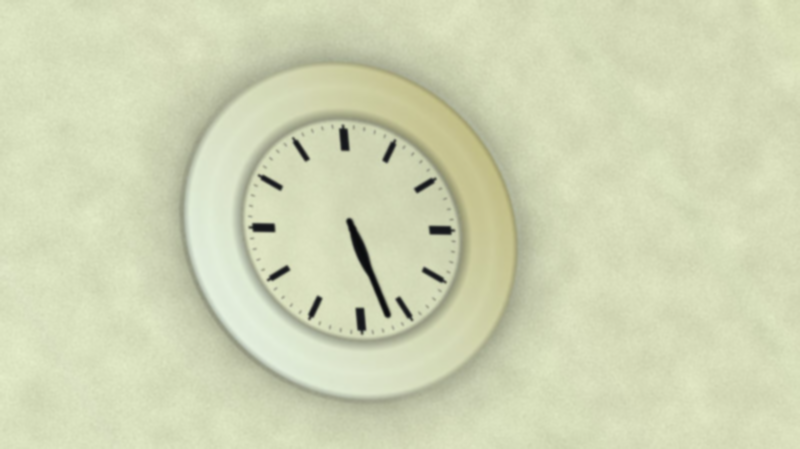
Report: **5:27**
